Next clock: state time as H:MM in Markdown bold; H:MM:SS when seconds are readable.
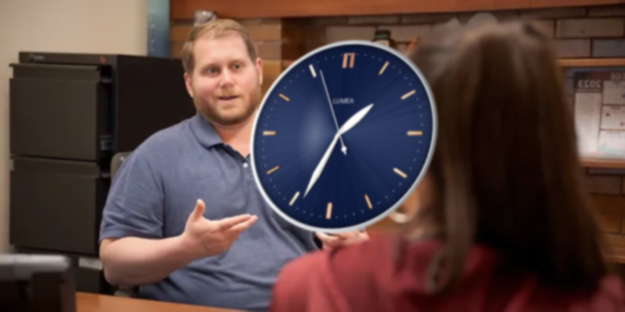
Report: **1:33:56**
